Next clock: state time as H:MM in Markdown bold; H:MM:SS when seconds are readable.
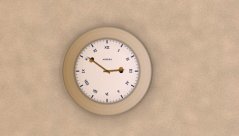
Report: **2:51**
